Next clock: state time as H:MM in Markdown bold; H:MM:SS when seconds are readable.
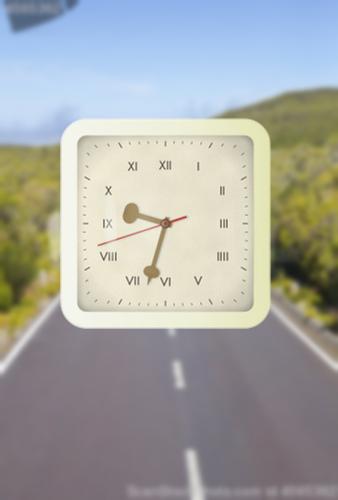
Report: **9:32:42**
